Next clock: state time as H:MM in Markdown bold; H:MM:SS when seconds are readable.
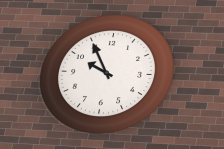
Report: **9:55**
